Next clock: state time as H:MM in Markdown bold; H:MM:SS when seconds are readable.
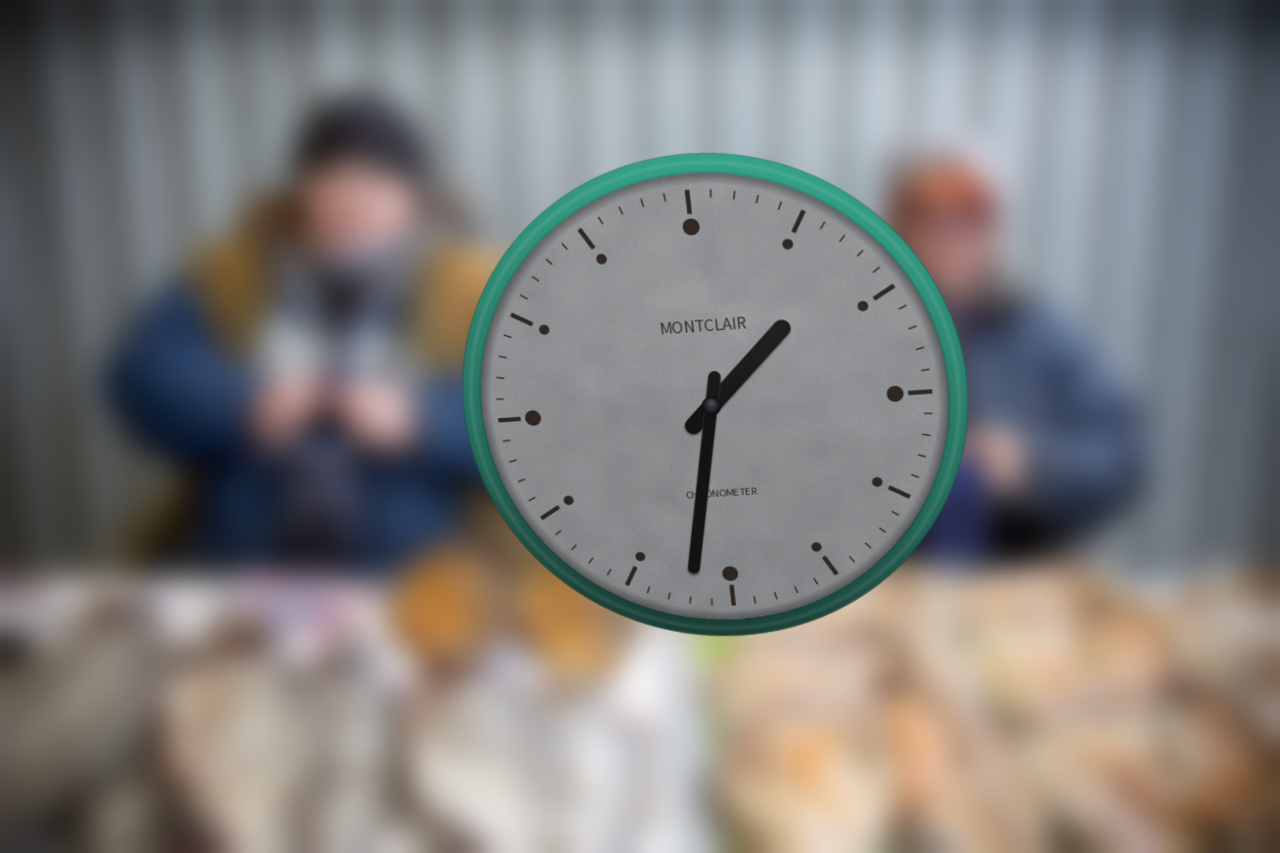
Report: **1:32**
